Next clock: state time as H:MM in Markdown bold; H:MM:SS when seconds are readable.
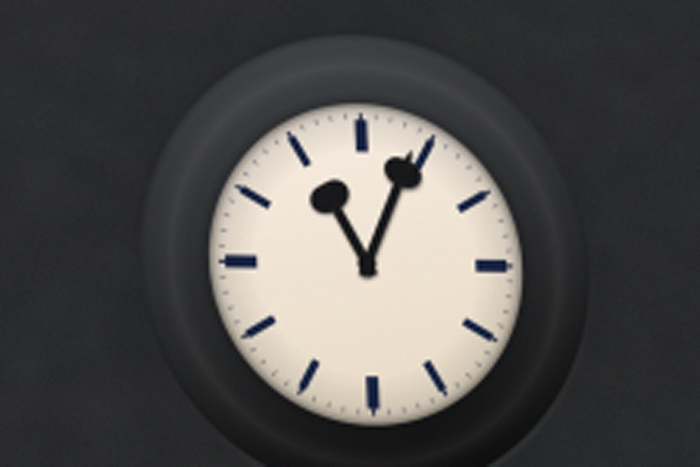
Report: **11:04**
